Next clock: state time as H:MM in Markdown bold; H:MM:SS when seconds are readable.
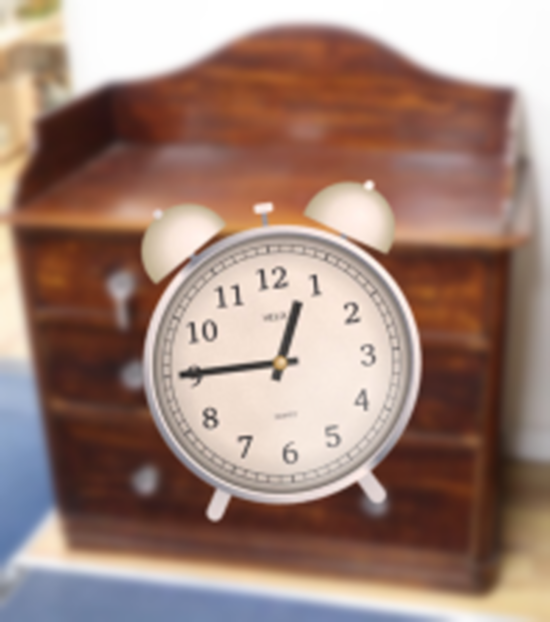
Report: **12:45**
